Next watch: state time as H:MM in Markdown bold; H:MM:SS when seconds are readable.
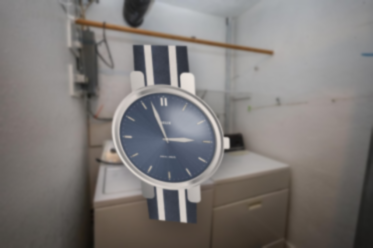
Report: **2:57**
